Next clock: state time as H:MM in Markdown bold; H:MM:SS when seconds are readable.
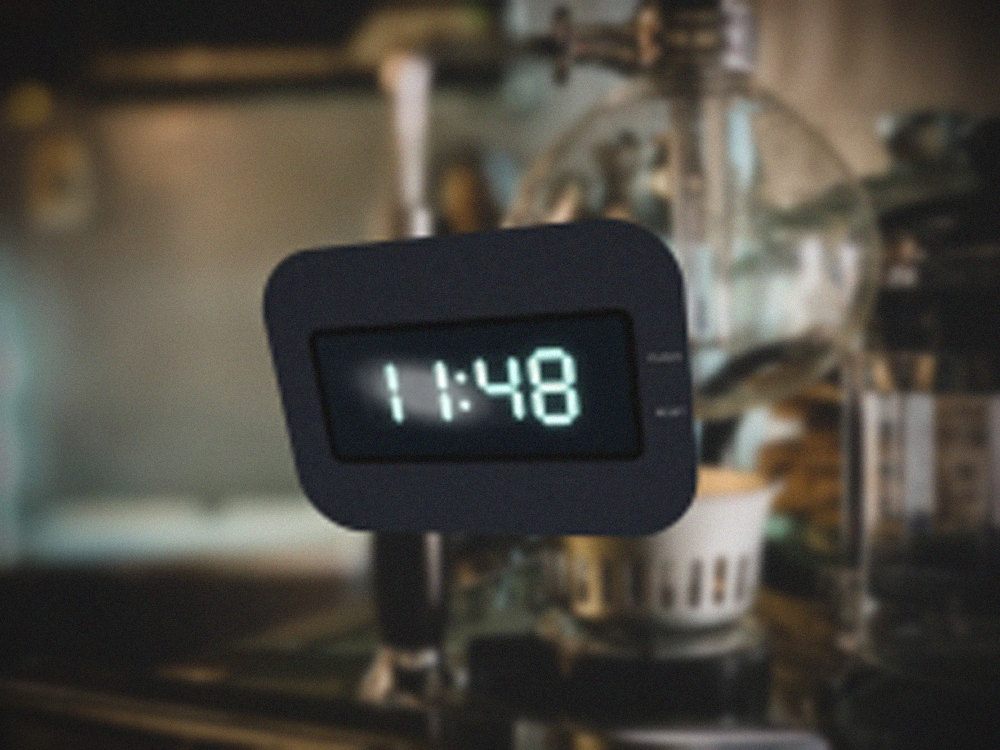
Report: **11:48**
